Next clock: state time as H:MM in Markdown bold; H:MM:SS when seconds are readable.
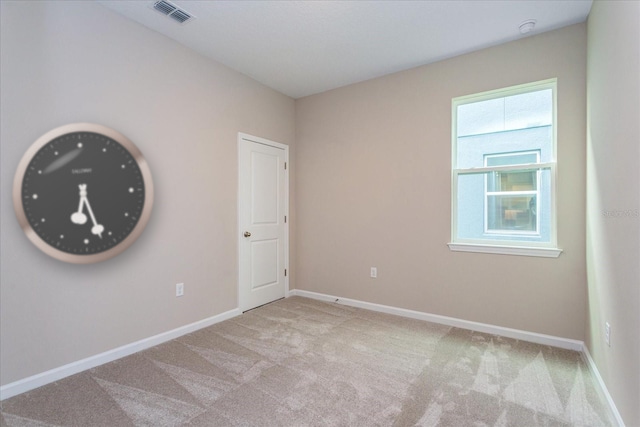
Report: **6:27**
